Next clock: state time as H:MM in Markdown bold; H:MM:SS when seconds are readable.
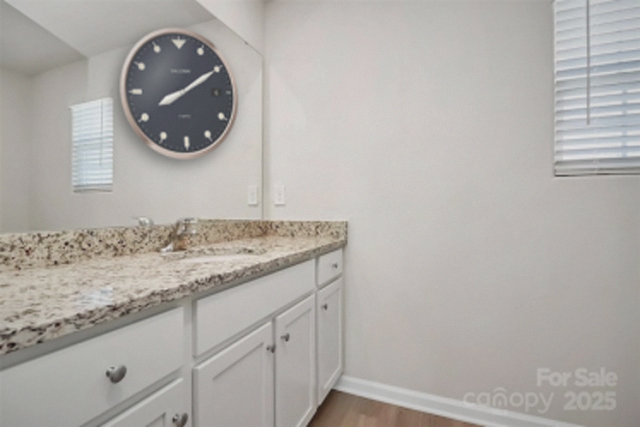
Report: **8:10**
